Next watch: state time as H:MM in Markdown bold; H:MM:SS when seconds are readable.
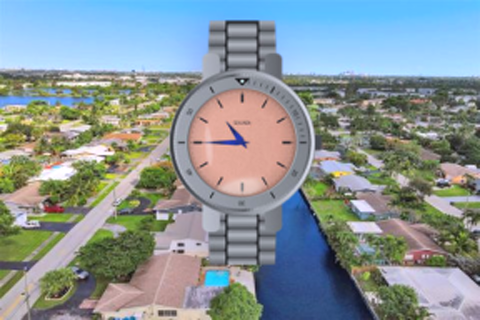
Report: **10:45**
